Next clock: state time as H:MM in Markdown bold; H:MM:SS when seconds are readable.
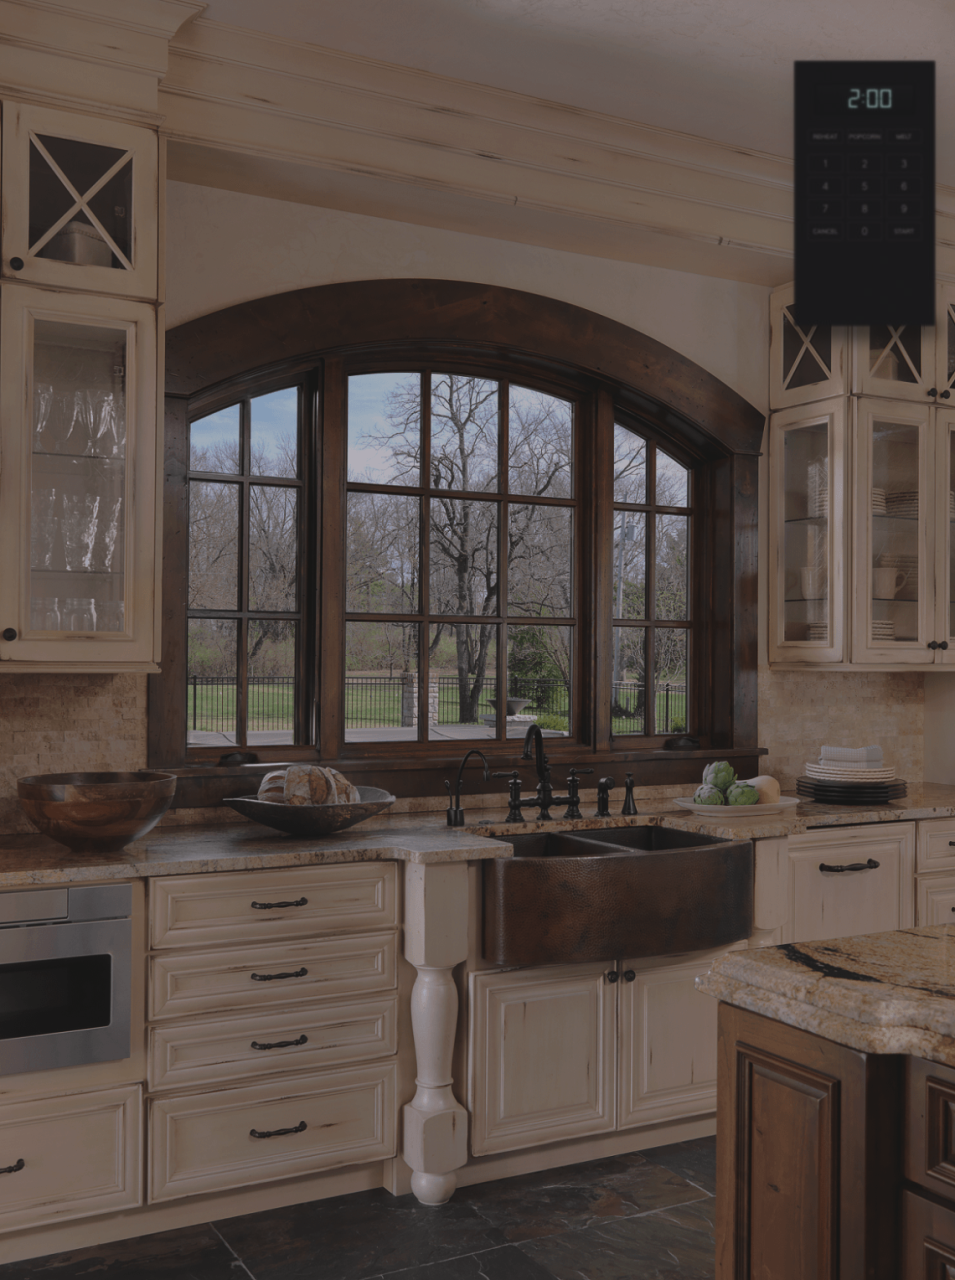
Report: **2:00**
